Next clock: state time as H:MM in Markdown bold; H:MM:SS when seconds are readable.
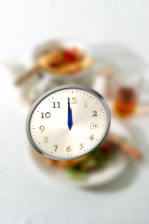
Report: **11:59**
